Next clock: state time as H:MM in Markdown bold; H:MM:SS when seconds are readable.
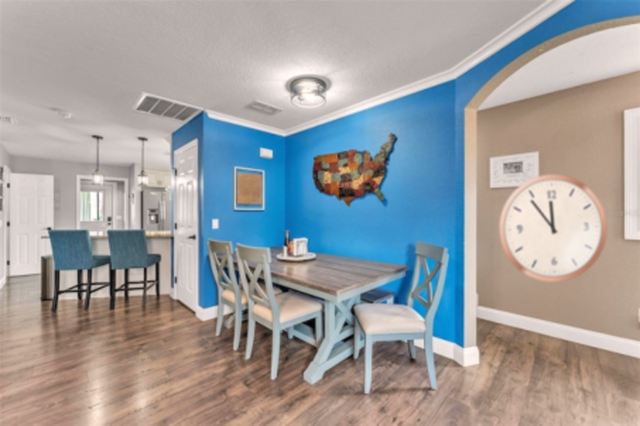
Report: **11:54**
